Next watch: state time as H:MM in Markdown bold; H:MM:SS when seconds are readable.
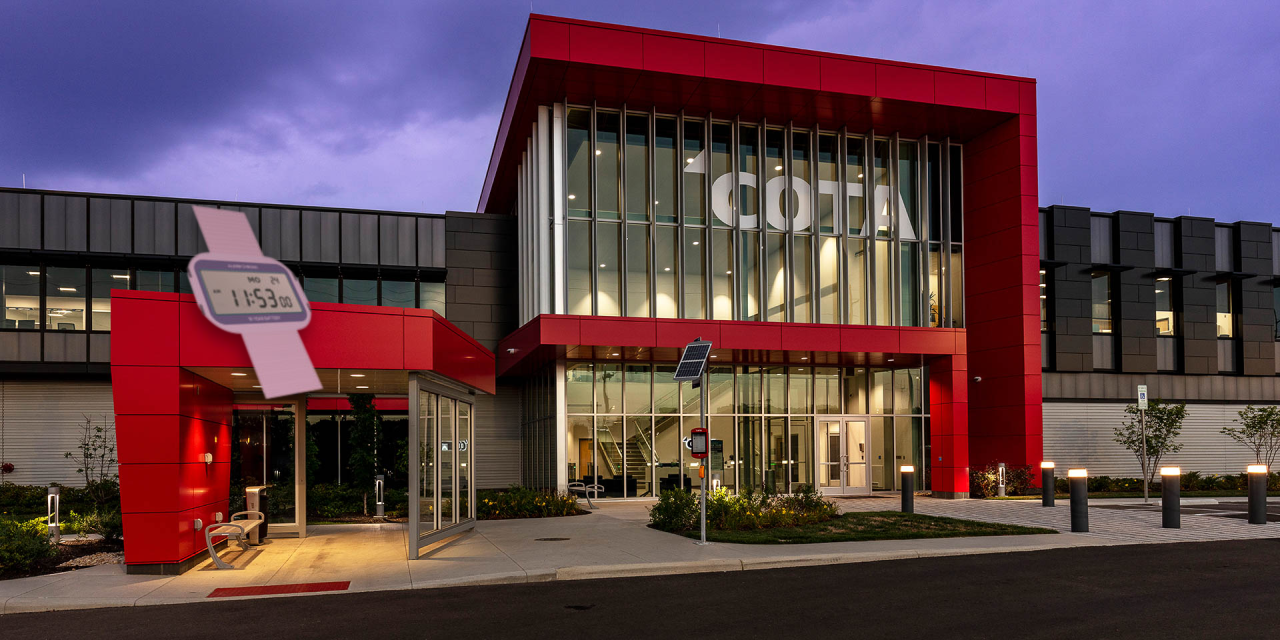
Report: **11:53:00**
